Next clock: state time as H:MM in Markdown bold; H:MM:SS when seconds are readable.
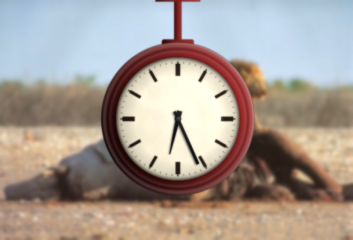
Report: **6:26**
